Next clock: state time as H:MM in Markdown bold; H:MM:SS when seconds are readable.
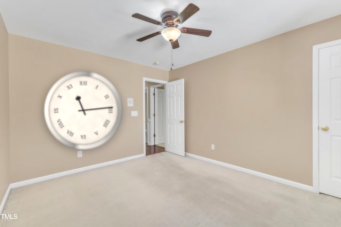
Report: **11:14**
